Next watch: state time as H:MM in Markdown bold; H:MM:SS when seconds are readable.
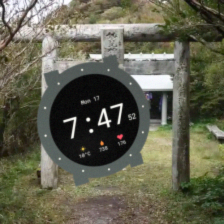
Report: **7:47**
